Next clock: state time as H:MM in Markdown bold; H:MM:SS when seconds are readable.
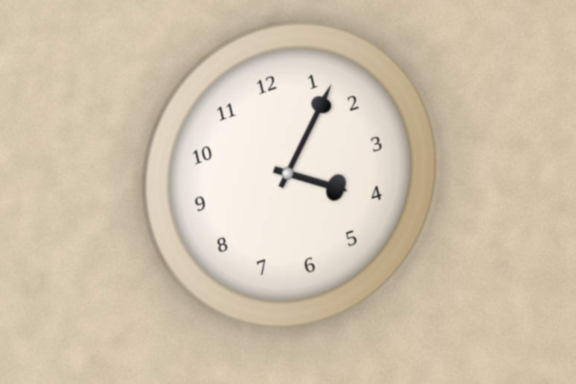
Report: **4:07**
